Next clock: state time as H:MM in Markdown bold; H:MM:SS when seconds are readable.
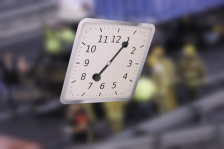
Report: **7:05**
